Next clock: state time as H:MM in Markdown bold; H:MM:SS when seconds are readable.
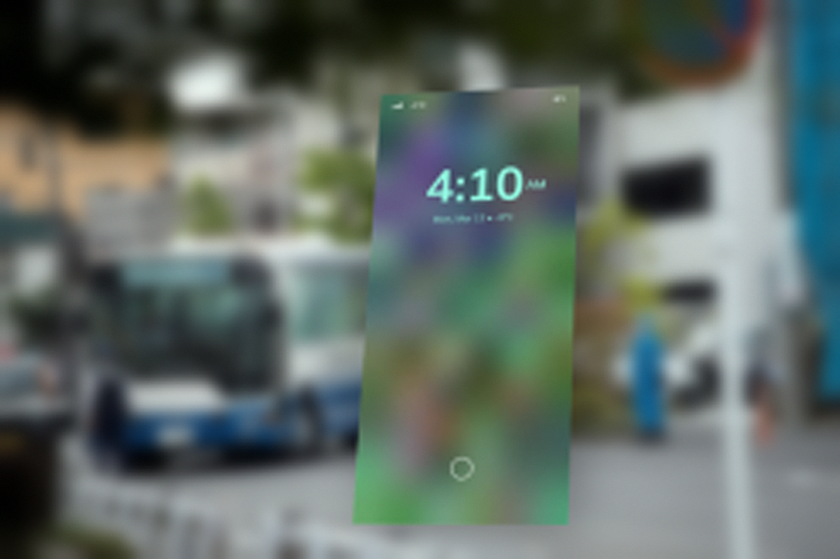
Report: **4:10**
